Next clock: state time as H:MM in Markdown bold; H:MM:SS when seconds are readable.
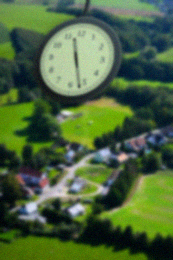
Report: **11:27**
